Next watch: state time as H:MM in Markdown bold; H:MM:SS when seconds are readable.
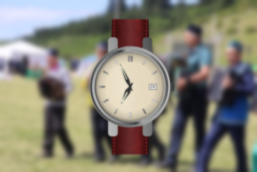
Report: **6:56**
